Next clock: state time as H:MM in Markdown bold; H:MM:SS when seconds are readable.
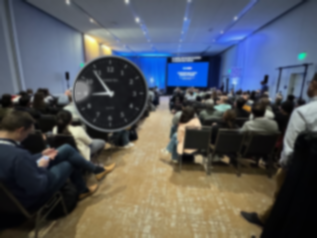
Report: **8:54**
